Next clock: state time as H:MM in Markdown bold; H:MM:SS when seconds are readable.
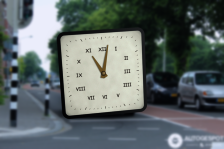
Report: **11:02**
